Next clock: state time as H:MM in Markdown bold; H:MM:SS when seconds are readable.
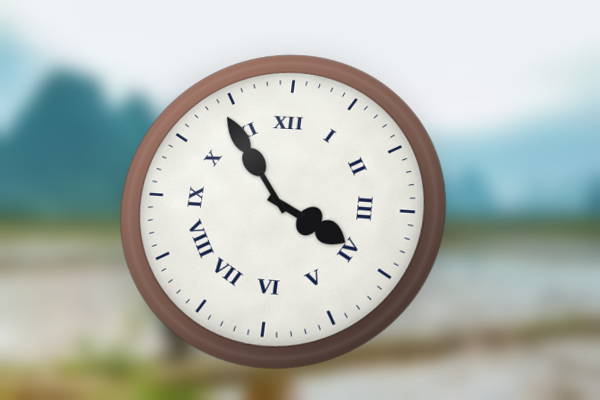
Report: **3:54**
